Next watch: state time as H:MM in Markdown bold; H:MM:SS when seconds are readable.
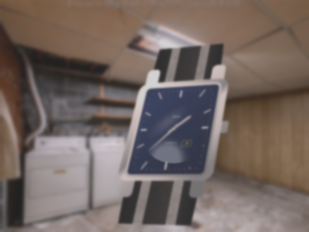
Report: **1:37**
